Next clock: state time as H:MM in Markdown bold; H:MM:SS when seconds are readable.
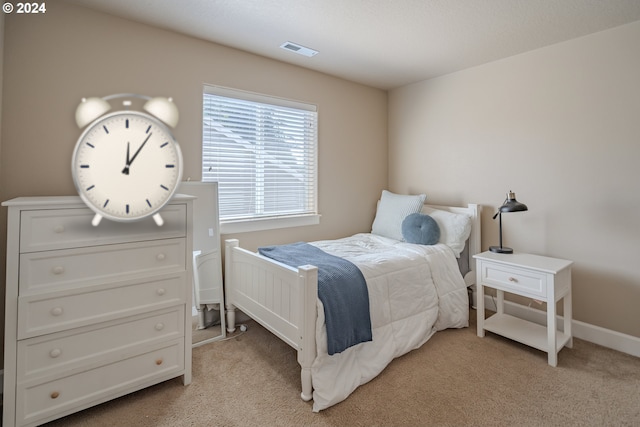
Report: **12:06**
